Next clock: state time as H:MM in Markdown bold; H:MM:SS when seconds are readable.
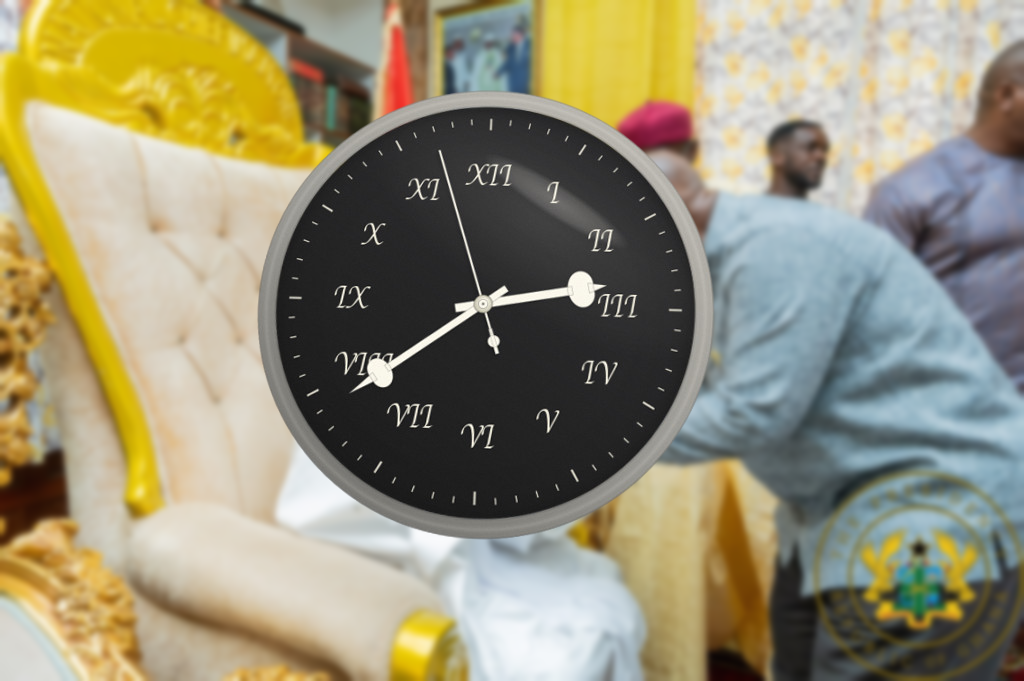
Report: **2:38:57**
